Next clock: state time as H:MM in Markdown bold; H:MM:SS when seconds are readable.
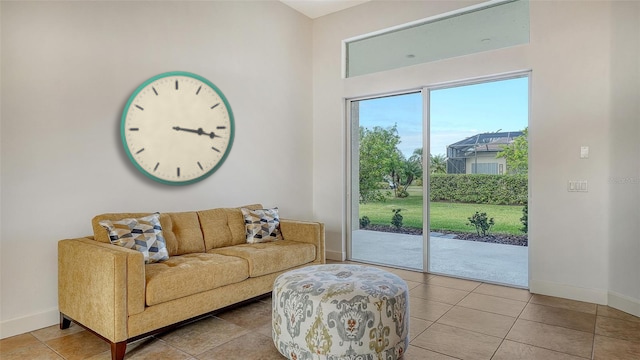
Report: **3:17**
